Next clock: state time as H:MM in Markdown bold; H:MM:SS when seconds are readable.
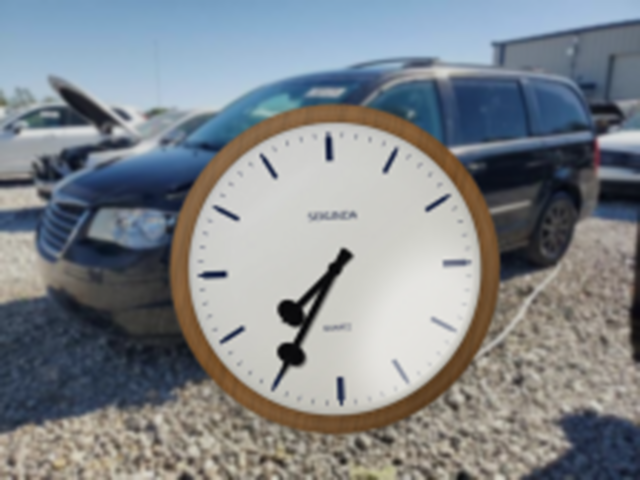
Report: **7:35**
